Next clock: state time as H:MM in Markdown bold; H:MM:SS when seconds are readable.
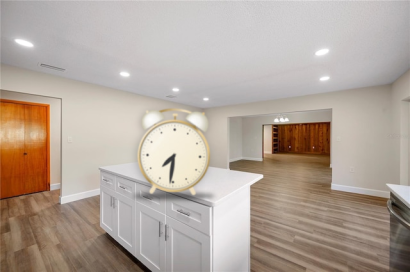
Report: **7:31**
